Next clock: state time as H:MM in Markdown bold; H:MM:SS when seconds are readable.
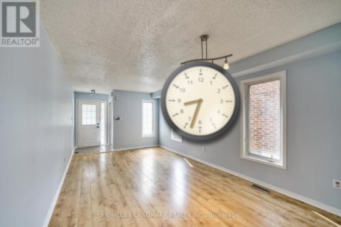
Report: **8:33**
